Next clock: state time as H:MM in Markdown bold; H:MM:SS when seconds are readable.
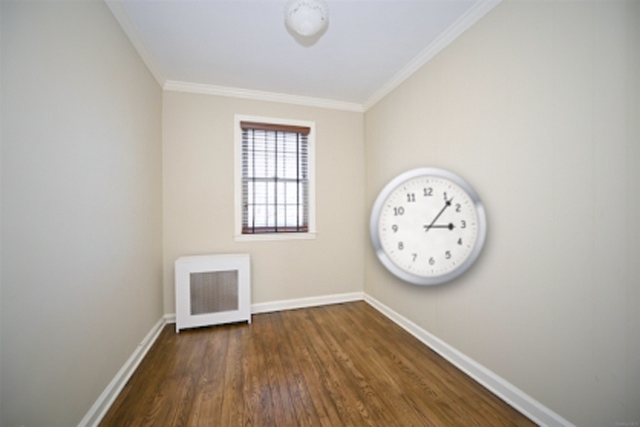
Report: **3:07**
